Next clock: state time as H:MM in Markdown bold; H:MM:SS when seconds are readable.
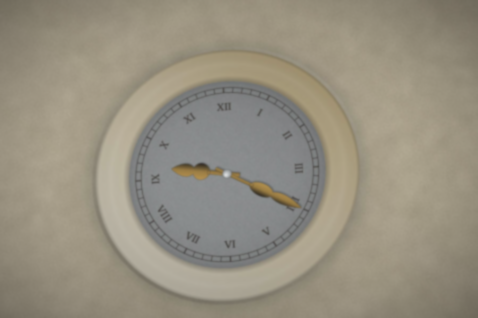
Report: **9:20**
